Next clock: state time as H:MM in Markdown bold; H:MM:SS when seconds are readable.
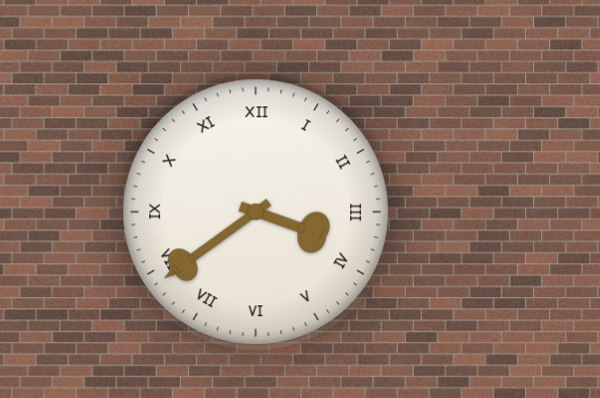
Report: **3:39**
